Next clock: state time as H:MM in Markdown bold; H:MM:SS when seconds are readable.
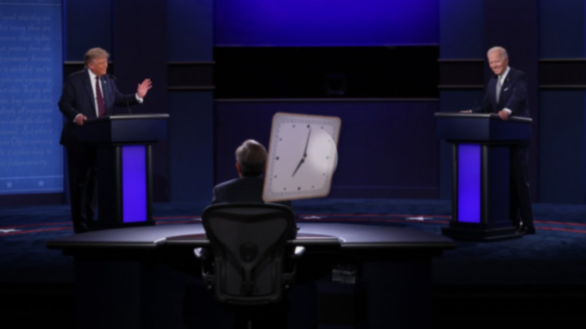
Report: **7:01**
